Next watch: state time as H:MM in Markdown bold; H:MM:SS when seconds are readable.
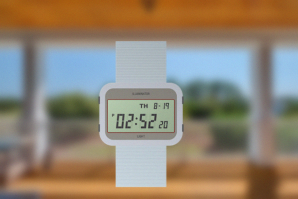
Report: **2:52:20**
